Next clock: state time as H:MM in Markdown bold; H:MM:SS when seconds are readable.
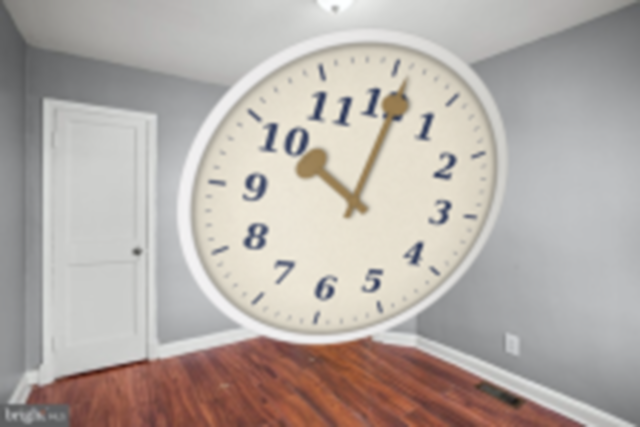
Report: **10:01**
